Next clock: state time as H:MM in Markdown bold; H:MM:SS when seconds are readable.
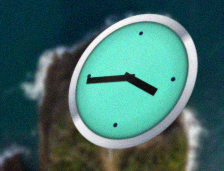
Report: **3:44**
